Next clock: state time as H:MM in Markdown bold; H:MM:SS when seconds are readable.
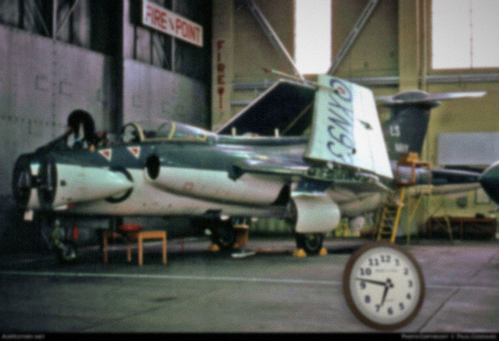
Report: **6:47**
